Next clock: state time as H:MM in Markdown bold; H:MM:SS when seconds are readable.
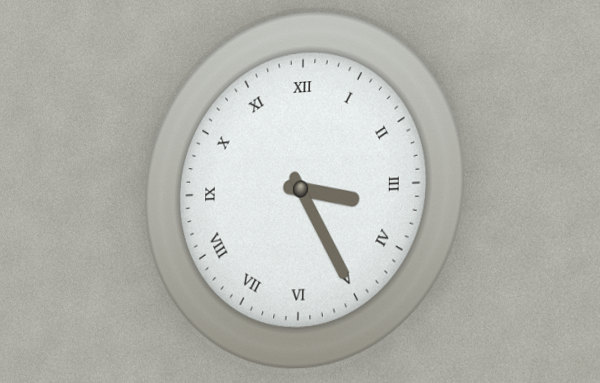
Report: **3:25**
